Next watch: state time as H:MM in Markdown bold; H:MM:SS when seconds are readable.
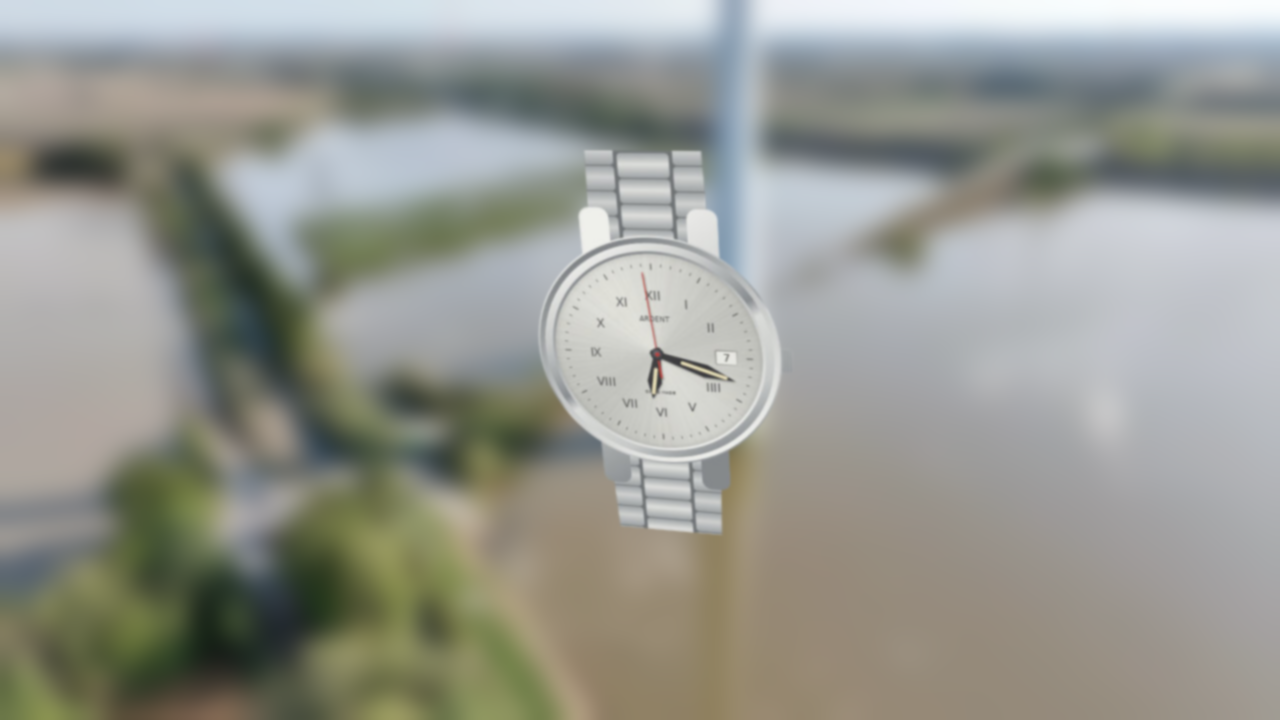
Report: **6:17:59**
